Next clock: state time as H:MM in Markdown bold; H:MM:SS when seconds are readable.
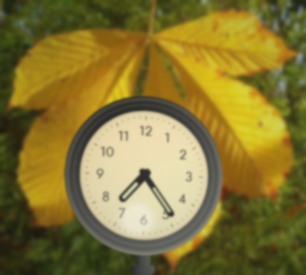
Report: **7:24**
